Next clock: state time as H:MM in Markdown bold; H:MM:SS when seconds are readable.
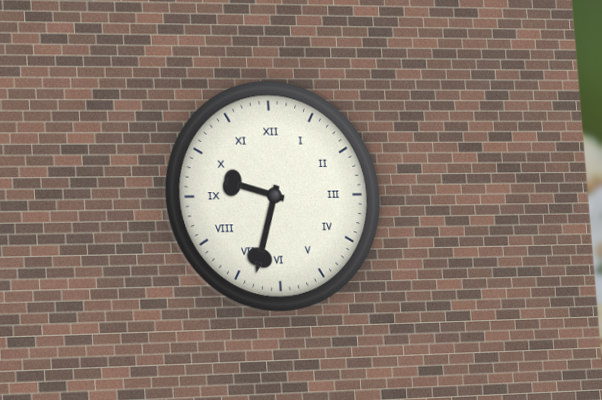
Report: **9:33**
